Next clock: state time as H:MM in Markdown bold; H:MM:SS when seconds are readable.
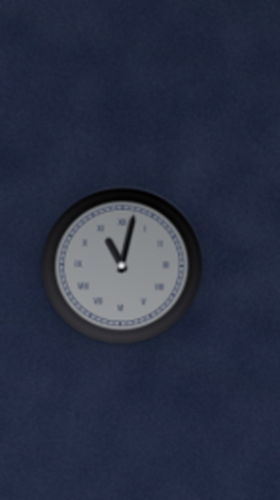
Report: **11:02**
